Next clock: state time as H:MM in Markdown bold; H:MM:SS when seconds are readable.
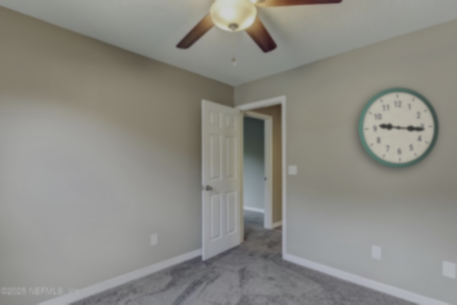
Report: **9:16**
